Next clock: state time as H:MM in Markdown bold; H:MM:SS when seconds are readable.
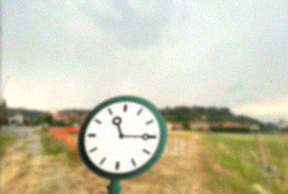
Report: **11:15**
